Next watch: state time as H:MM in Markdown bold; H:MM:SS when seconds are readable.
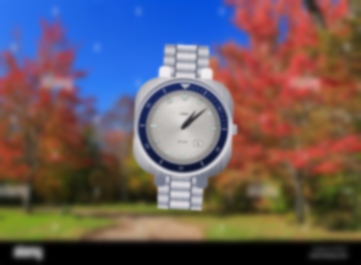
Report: **1:08**
